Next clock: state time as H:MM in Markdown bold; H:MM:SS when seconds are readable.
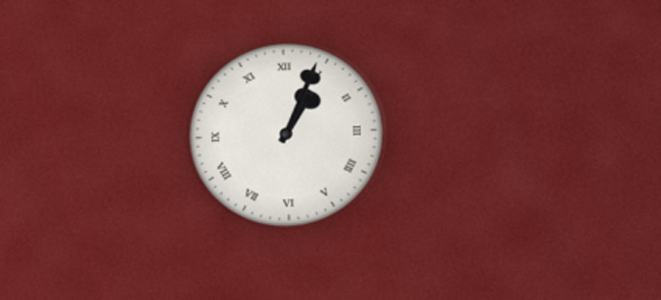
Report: **1:04**
